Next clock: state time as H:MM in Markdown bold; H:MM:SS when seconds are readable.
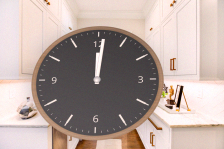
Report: **12:01**
